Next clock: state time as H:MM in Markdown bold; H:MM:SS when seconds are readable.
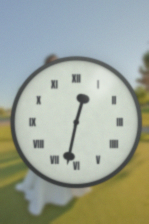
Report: **12:32**
